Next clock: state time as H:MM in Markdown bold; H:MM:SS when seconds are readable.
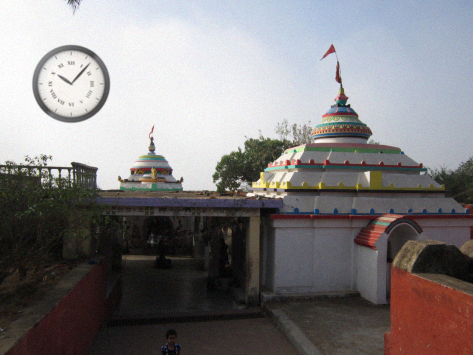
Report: **10:07**
